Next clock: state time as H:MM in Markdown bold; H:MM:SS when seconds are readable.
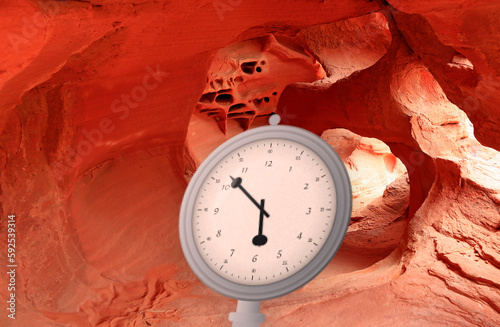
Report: **5:52**
